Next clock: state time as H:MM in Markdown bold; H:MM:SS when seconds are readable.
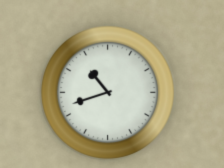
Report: **10:42**
